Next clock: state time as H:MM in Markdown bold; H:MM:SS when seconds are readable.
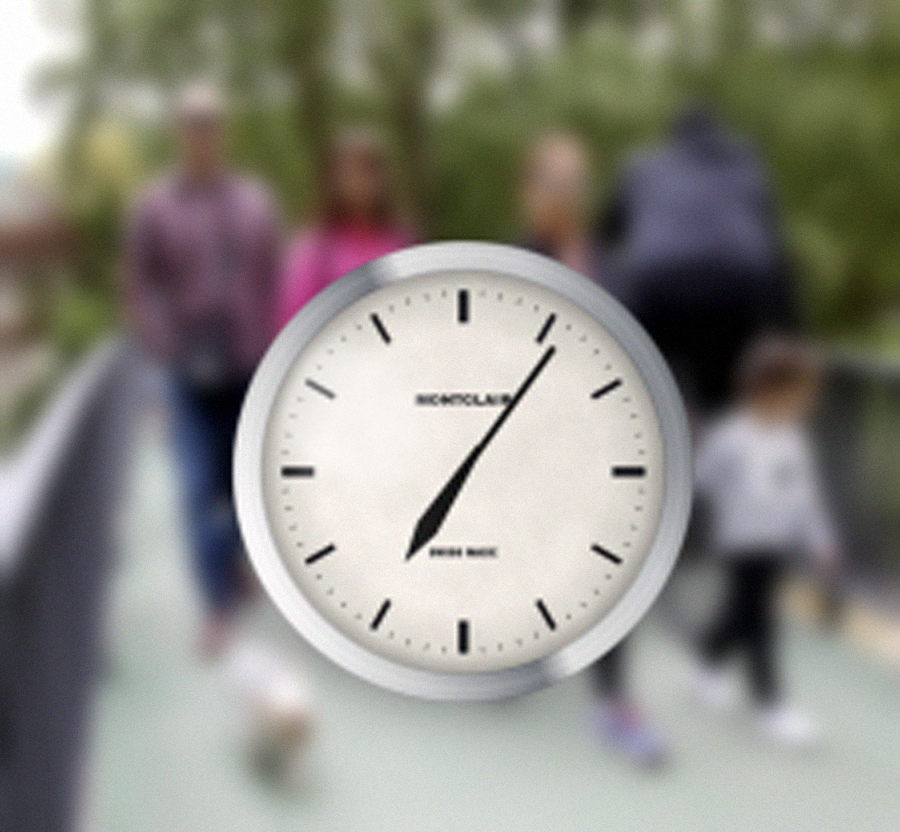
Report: **7:06**
